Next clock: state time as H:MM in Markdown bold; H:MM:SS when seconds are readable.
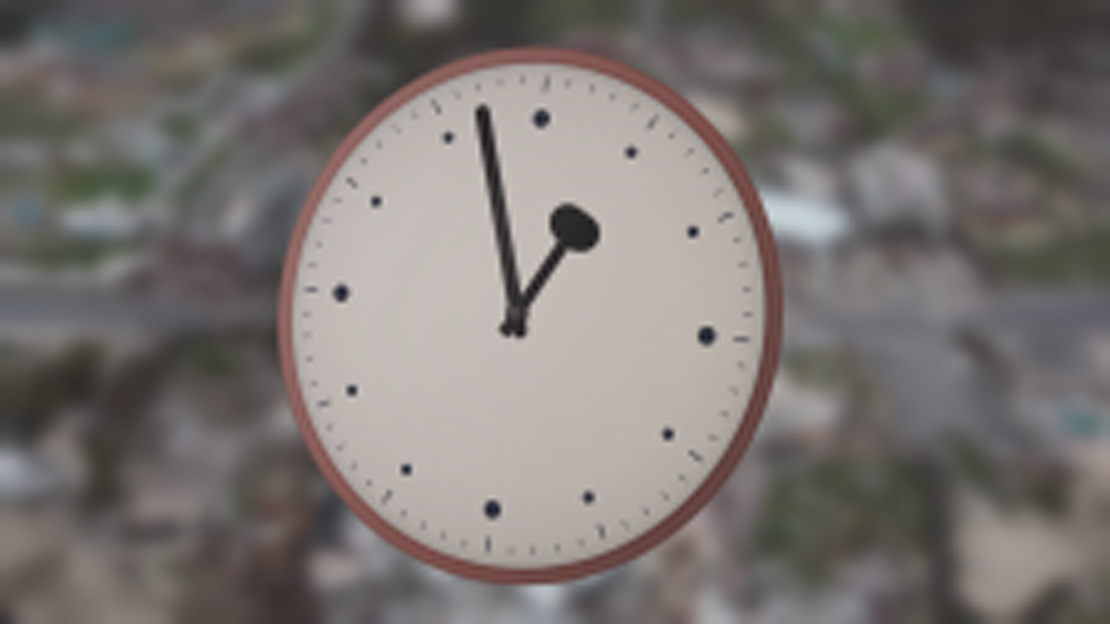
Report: **12:57**
